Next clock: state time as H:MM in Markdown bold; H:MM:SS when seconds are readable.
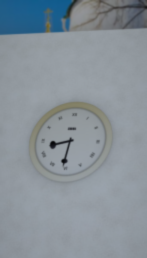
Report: **8:31**
